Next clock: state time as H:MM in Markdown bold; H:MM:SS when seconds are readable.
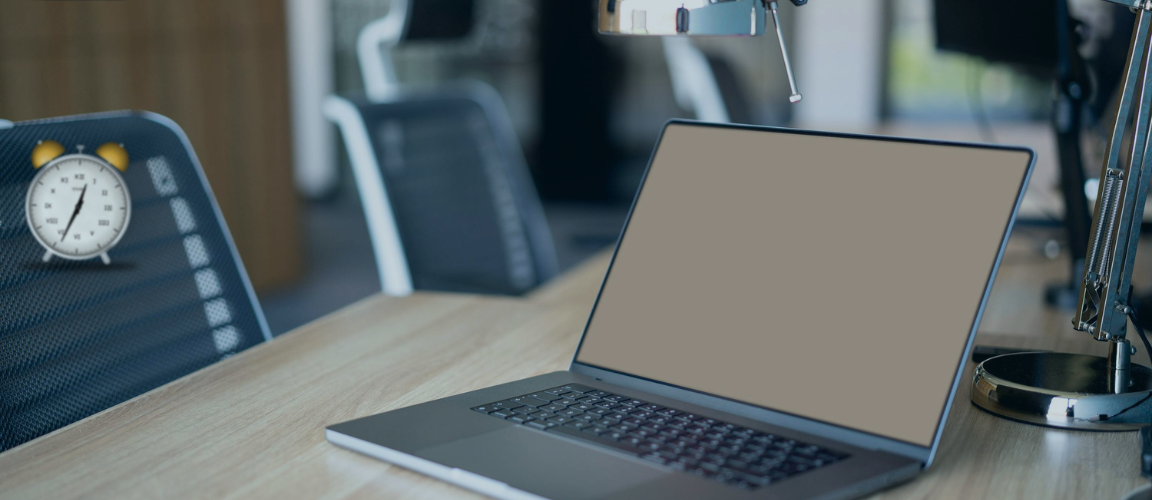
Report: **12:34**
